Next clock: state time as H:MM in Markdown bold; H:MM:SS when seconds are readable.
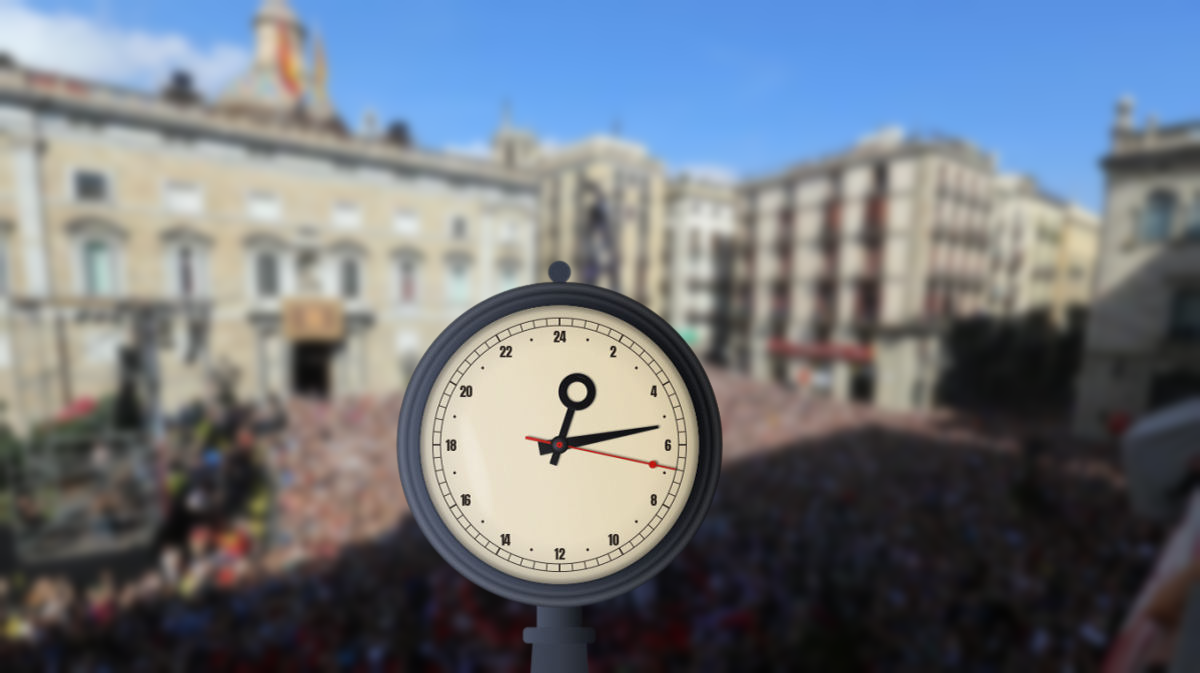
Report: **1:13:17**
